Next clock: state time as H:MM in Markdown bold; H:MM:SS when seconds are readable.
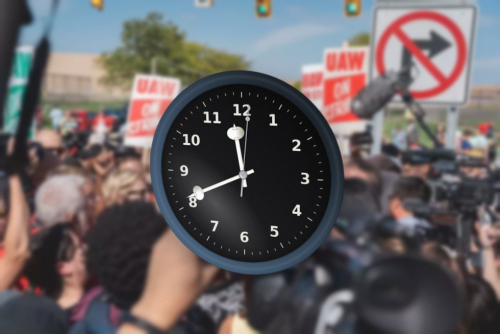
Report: **11:41:01**
